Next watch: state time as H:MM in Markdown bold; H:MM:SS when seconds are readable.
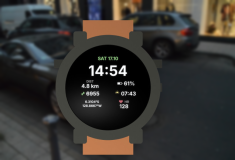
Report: **14:54**
